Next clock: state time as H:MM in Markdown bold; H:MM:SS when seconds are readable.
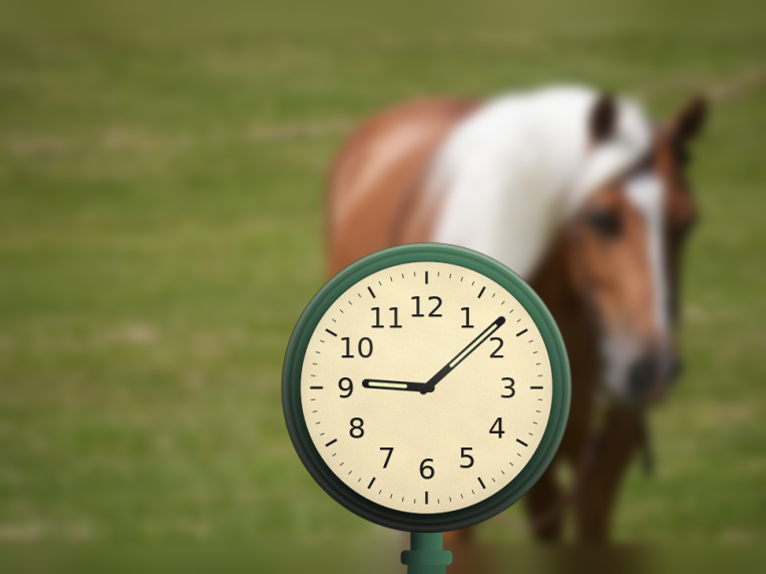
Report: **9:08**
